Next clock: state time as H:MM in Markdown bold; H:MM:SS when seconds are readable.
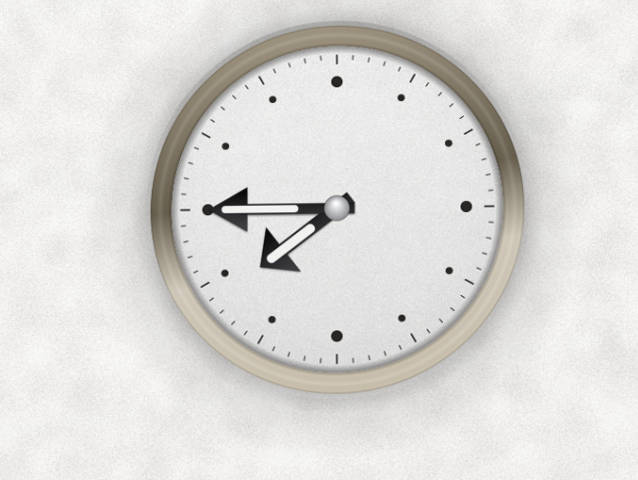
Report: **7:45**
